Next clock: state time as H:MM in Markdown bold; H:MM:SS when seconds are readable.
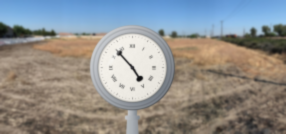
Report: **4:53**
